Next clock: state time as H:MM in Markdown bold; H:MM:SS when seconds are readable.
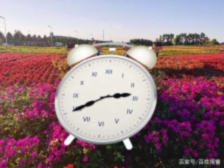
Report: **2:40**
